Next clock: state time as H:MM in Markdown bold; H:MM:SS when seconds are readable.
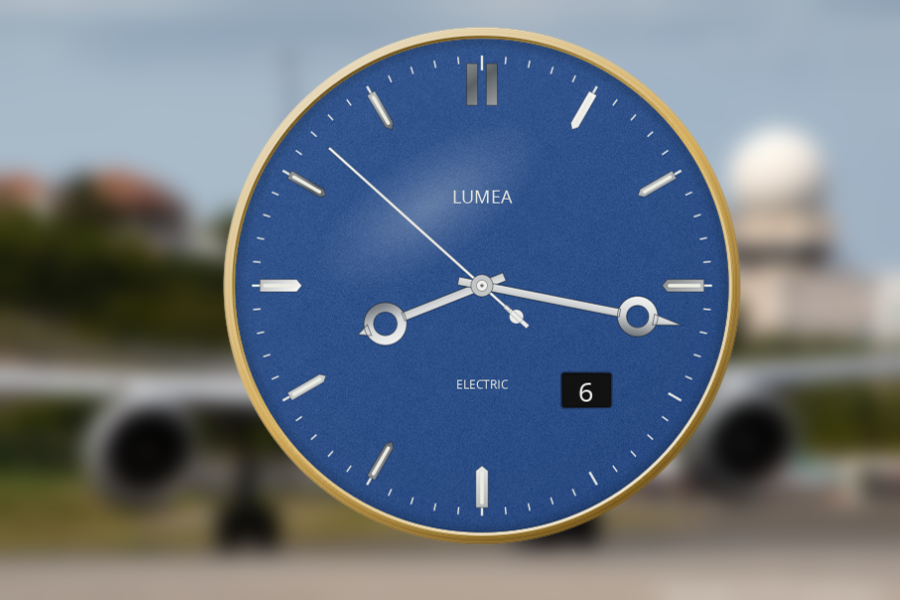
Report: **8:16:52**
